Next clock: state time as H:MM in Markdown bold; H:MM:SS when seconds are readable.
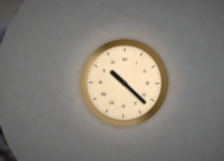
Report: **10:22**
